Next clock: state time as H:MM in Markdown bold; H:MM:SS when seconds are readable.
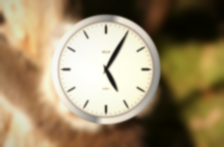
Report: **5:05**
